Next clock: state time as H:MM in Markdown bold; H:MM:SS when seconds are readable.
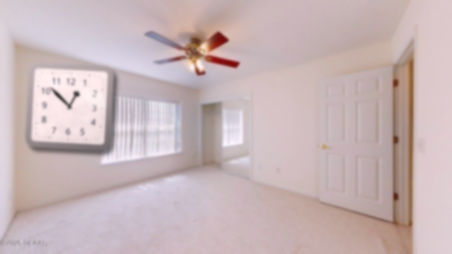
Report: **12:52**
